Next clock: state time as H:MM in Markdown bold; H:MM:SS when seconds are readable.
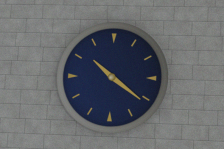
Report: **10:21**
